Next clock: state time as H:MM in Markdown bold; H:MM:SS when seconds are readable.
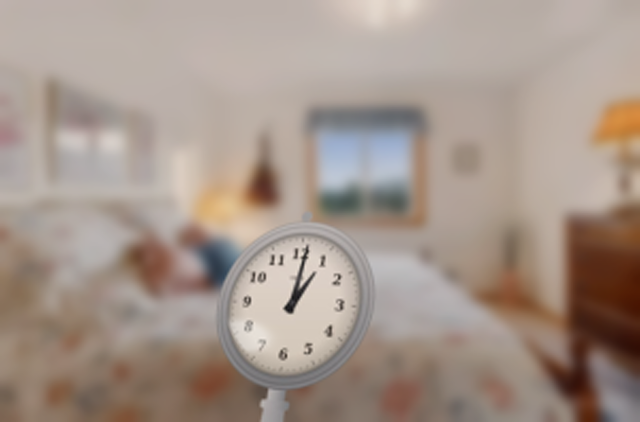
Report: **1:01**
